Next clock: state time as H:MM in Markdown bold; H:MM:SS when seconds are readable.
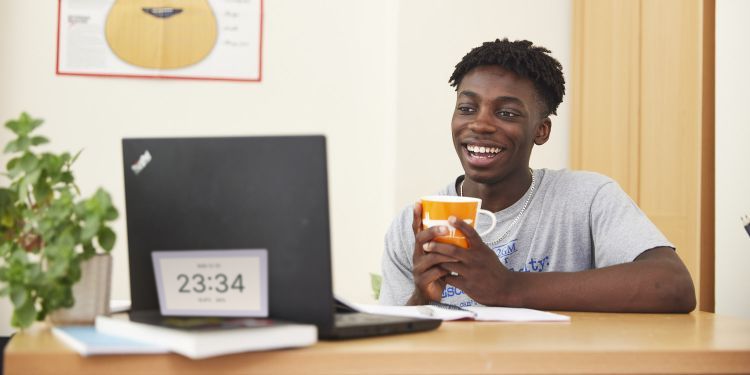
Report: **23:34**
